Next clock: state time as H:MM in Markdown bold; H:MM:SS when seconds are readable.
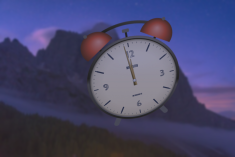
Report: **11:59**
